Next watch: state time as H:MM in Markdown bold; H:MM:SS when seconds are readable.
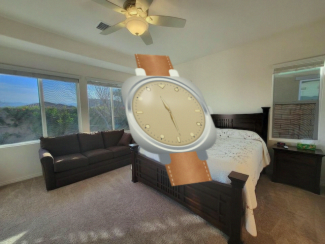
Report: **11:29**
